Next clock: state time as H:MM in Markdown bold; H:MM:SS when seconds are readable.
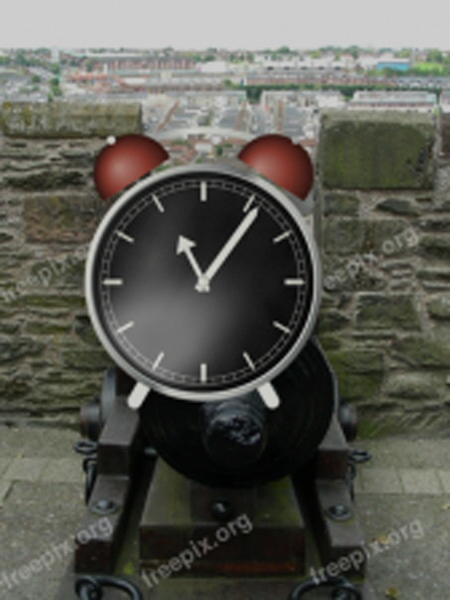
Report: **11:06**
